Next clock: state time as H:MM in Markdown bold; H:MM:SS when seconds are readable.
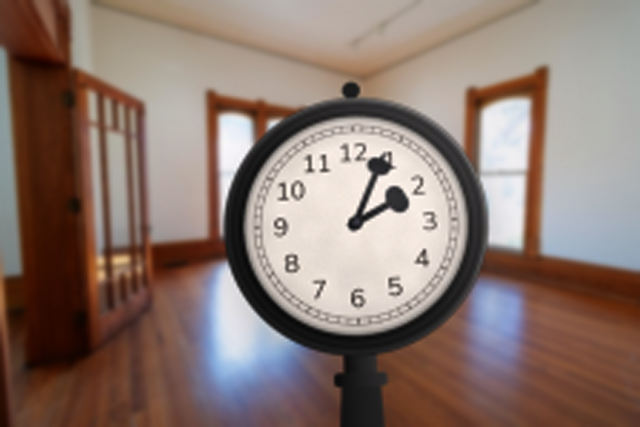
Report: **2:04**
